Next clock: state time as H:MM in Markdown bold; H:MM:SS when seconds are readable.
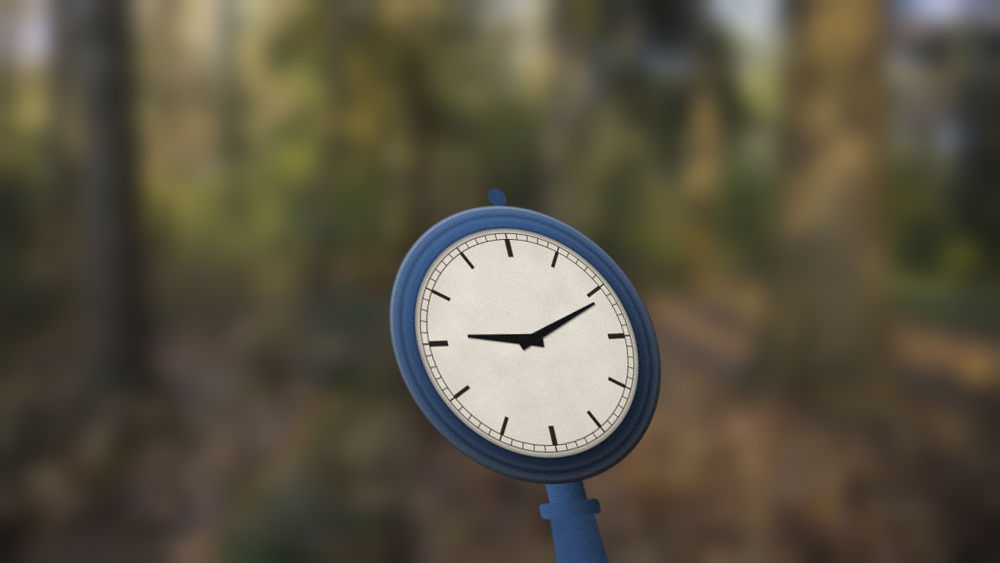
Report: **9:11**
